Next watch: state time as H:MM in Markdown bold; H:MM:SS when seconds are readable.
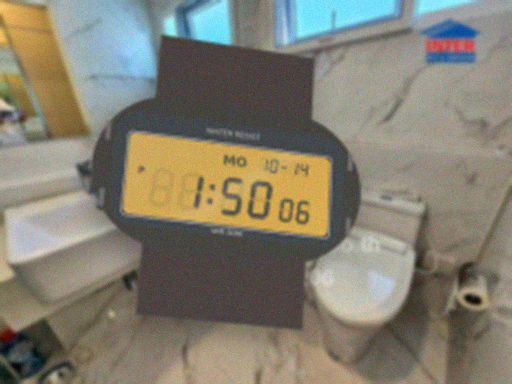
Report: **1:50:06**
